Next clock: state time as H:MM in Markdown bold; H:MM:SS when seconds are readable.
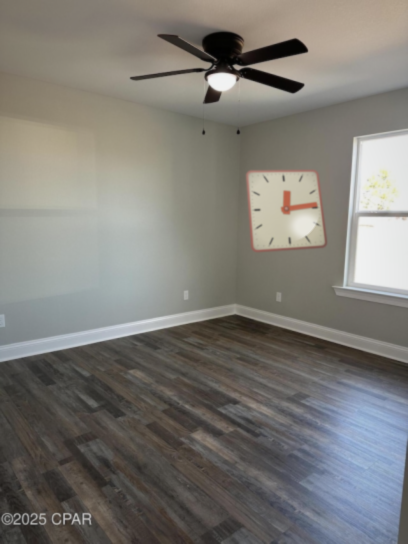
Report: **12:14**
